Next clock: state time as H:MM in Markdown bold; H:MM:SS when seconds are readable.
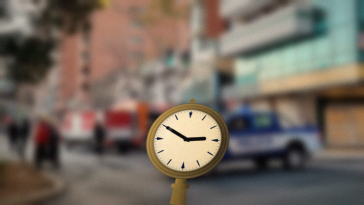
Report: **2:50**
